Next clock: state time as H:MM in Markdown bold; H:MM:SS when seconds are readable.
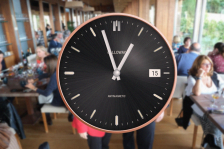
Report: **12:57**
